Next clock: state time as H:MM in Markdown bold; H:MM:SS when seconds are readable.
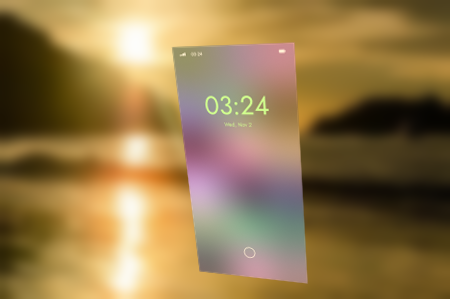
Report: **3:24**
